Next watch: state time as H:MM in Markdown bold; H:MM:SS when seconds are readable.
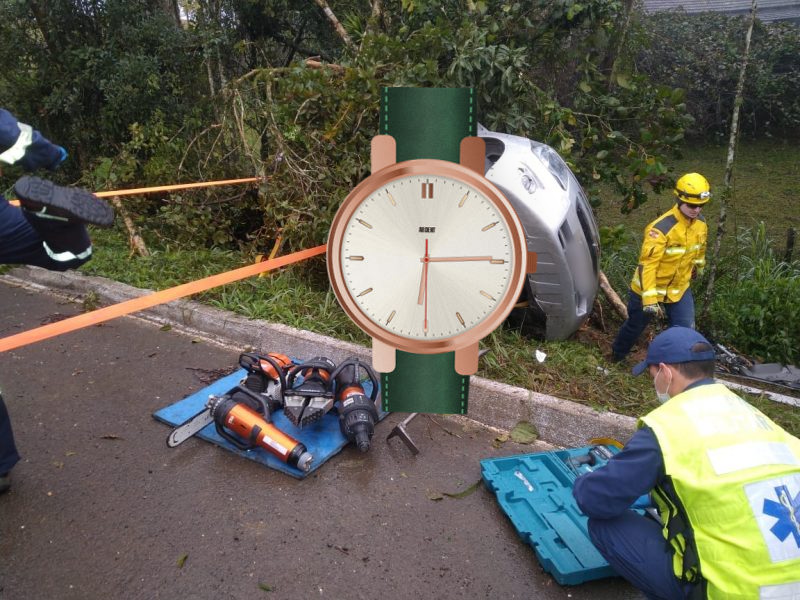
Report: **6:14:30**
